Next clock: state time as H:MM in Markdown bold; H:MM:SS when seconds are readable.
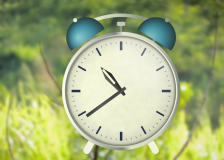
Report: **10:39**
